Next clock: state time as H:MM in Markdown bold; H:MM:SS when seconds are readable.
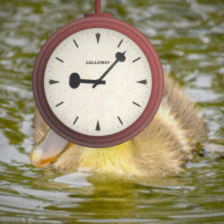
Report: **9:07**
